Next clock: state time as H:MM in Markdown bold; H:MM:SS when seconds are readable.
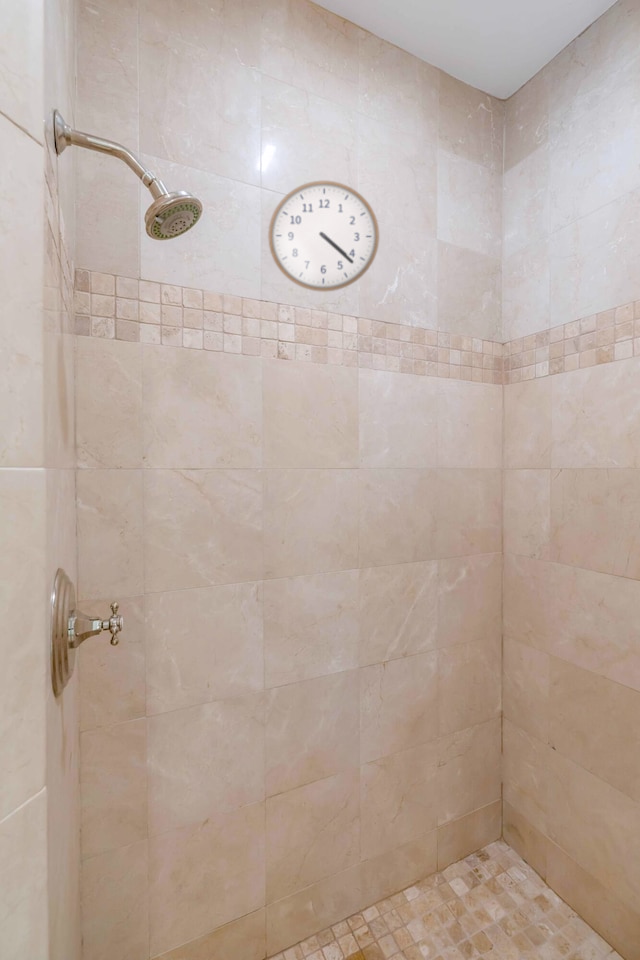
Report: **4:22**
